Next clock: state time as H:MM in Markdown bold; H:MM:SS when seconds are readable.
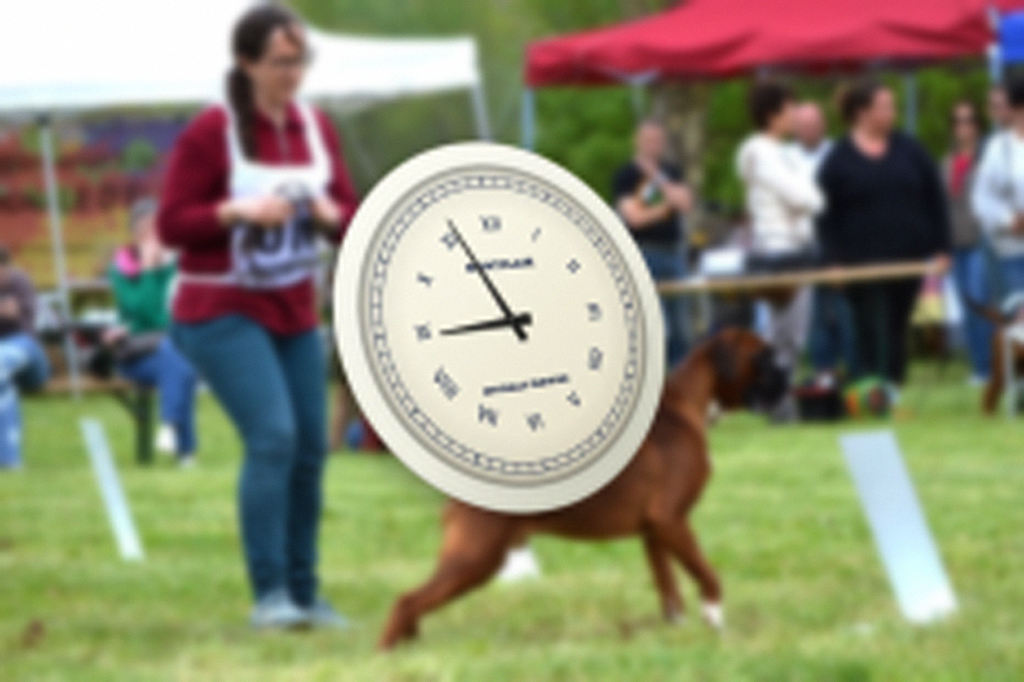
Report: **8:56**
